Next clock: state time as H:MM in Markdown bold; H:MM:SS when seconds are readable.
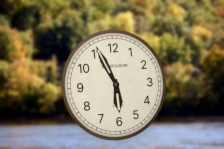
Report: **5:56**
